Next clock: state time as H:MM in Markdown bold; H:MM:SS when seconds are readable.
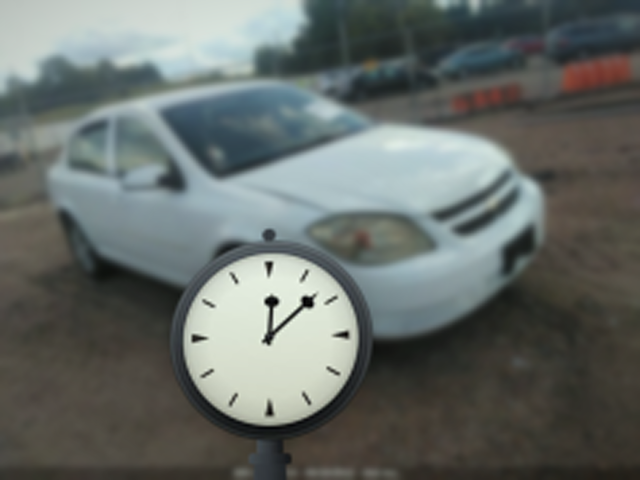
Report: **12:08**
